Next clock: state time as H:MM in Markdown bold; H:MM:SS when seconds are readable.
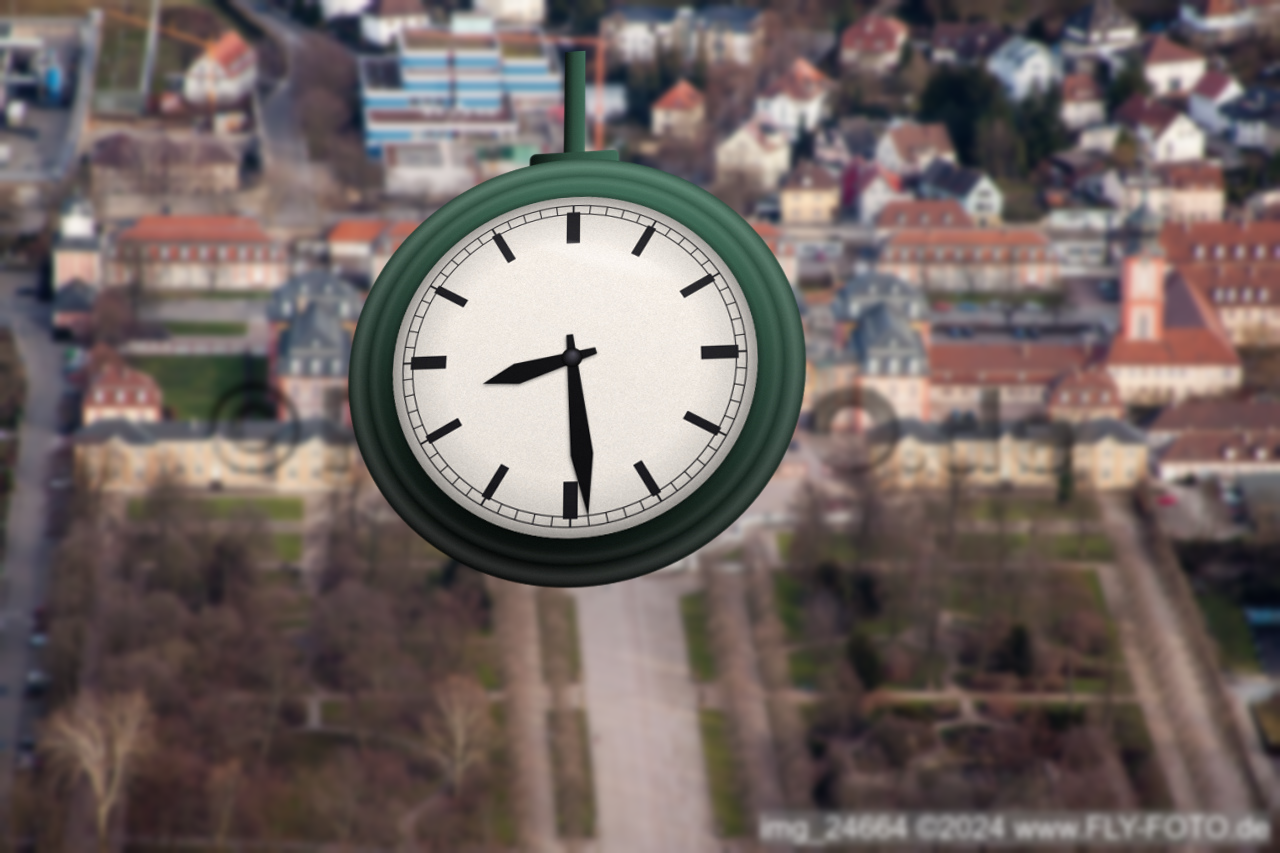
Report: **8:29**
